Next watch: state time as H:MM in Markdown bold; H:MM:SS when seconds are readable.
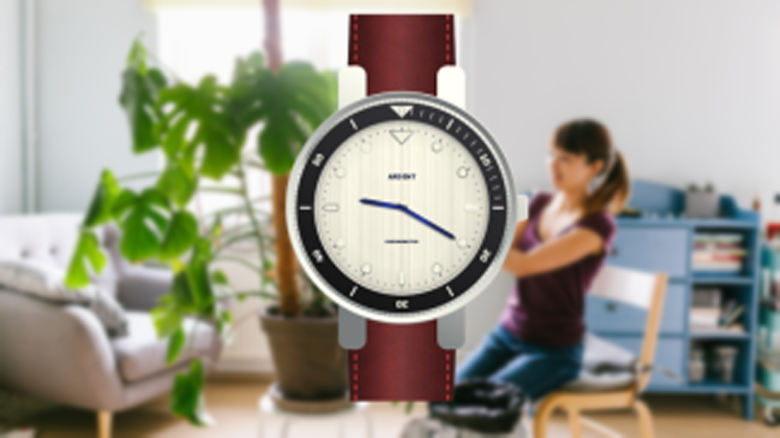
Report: **9:20**
